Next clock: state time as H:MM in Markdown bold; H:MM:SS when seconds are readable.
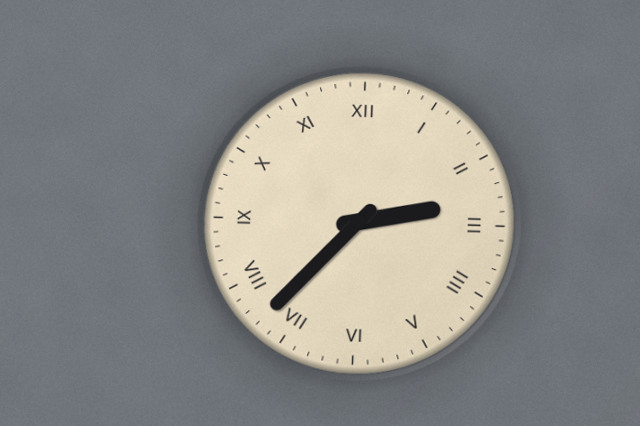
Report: **2:37**
